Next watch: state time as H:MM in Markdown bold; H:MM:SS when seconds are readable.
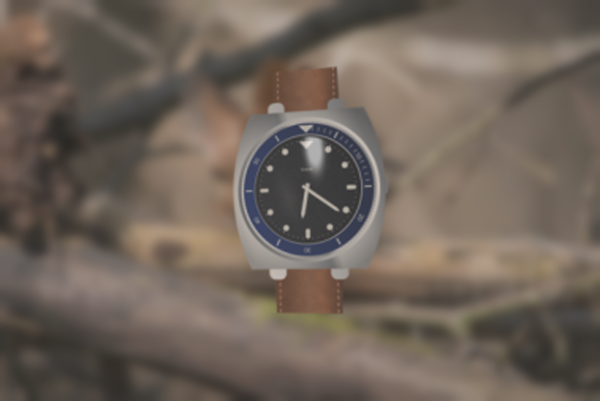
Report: **6:21**
